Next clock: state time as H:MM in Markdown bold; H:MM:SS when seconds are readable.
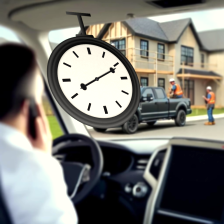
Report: **8:11**
